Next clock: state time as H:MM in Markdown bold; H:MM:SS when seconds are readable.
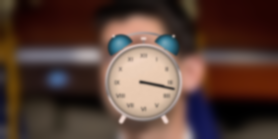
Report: **3:17**
